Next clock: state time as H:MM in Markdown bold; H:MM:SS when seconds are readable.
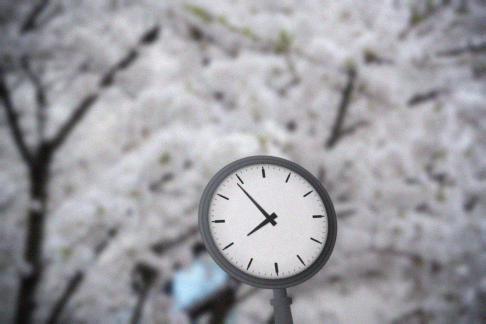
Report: **7:54**
